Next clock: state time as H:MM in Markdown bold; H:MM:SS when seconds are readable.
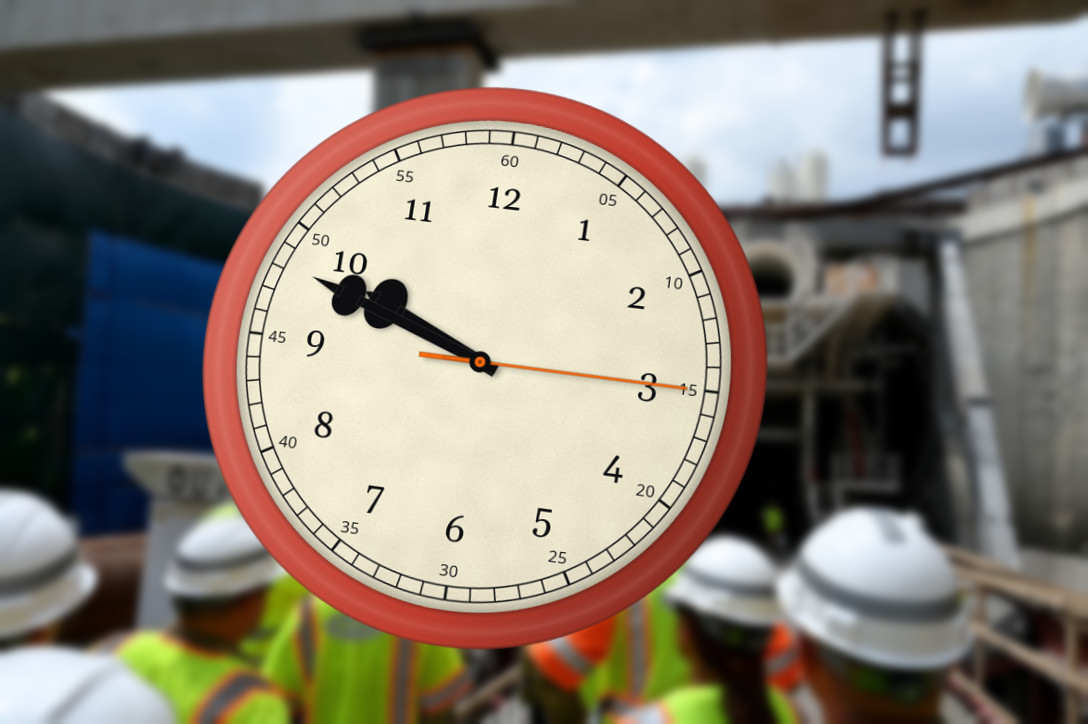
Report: **9:48:15**
